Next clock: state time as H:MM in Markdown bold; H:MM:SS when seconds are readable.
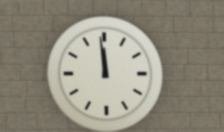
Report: **11:59**
